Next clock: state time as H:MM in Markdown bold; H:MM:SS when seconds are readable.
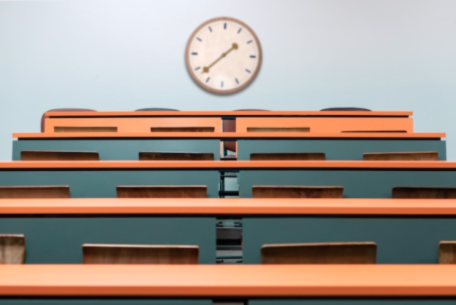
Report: **1:38**
